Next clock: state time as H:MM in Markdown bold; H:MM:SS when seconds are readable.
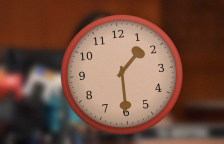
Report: **1:30**
